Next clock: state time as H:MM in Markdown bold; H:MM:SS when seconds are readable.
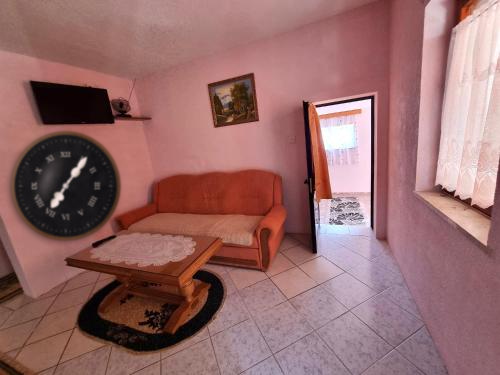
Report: **7:06**
